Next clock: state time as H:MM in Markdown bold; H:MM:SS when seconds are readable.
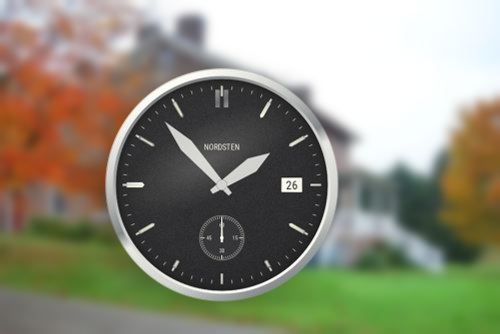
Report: **1:53**
